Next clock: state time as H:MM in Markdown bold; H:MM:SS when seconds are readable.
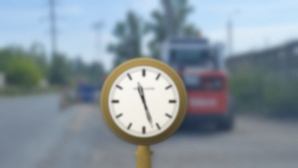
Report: **11:27**
